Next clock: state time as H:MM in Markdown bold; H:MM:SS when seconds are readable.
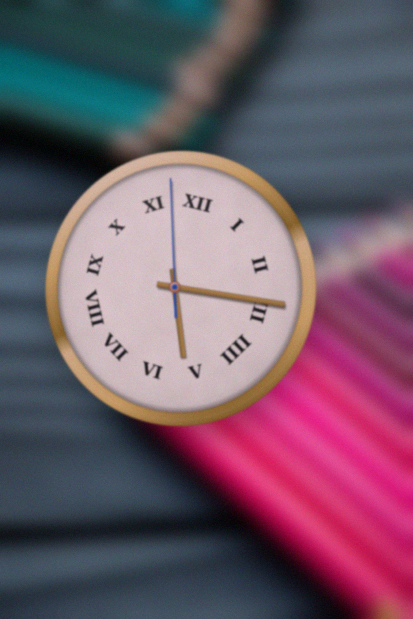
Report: **5:13:57**
